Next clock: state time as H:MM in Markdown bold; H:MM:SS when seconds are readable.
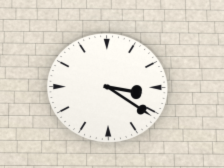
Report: **3:21**
